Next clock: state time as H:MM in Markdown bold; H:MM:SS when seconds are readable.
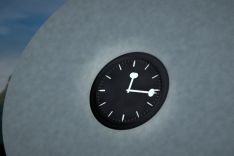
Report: **12:16**
